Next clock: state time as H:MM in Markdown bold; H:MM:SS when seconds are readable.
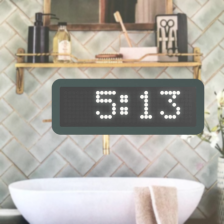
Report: **5:13**
